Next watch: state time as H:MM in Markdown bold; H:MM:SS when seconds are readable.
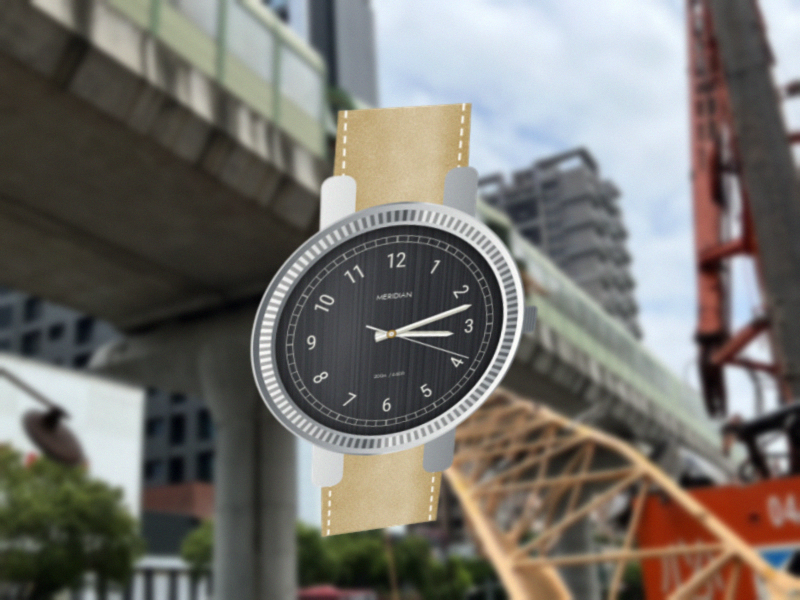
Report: **3:12:19**
